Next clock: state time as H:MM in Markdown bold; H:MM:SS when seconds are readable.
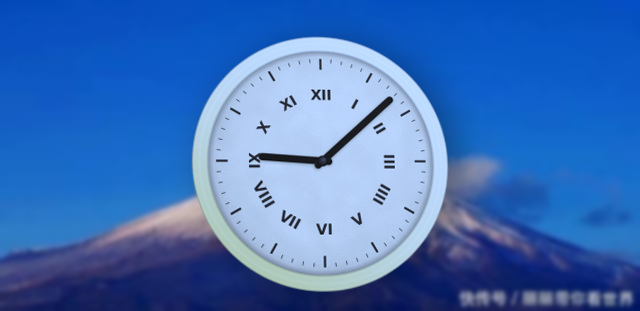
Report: **9:08**
